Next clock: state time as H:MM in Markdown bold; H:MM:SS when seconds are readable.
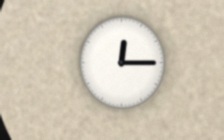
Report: **12:15**
